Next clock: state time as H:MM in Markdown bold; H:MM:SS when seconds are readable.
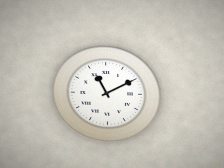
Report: **11:10**
